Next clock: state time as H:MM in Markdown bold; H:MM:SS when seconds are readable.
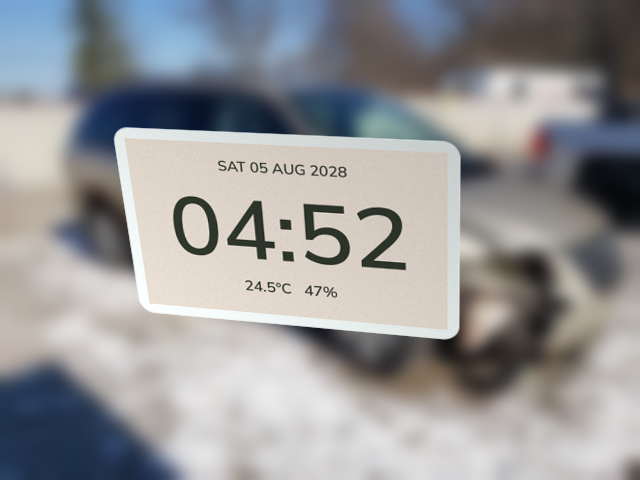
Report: **4:52**
